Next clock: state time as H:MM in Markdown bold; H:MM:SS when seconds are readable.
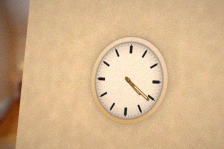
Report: **4:21**
